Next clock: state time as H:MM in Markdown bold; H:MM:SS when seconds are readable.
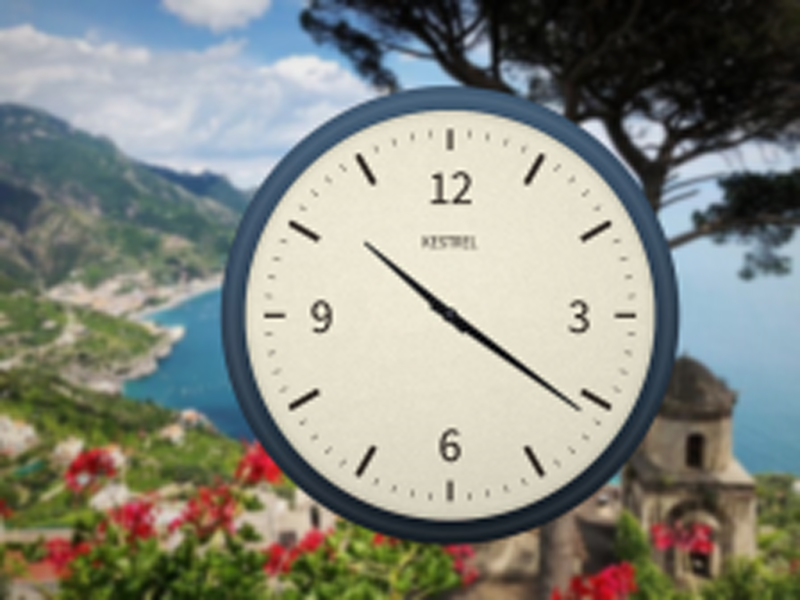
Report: **10:21**
